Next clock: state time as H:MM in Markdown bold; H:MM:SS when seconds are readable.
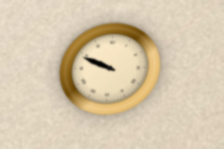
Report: **9:49**
